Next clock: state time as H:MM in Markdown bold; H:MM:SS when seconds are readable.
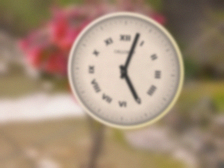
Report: **5:03**
